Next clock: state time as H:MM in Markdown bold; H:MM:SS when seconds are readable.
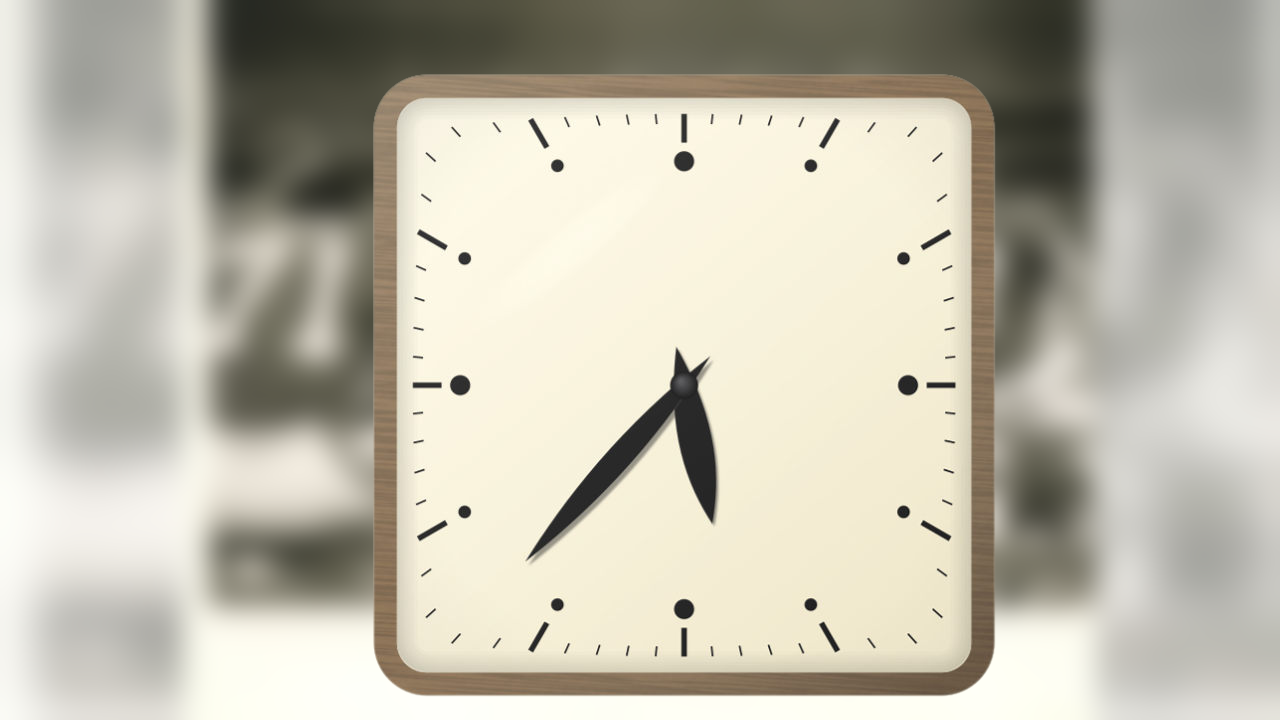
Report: **5:37**
